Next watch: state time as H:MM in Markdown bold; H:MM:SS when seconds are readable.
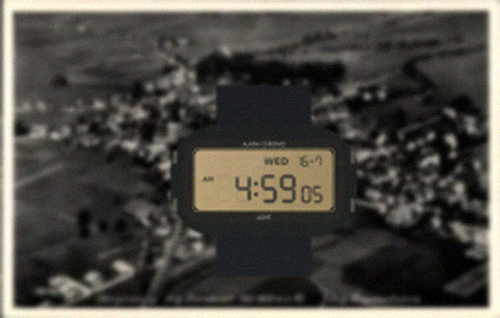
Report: **4:59:05**
